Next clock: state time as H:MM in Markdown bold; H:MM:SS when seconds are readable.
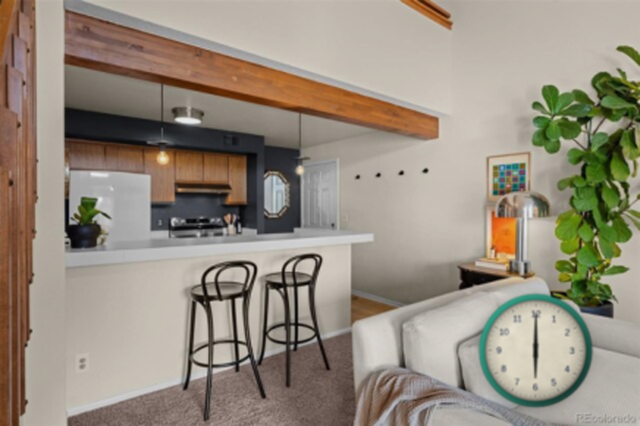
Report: **6:00**
